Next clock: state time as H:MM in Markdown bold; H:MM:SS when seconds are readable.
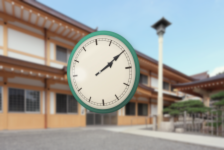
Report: **2:10**
